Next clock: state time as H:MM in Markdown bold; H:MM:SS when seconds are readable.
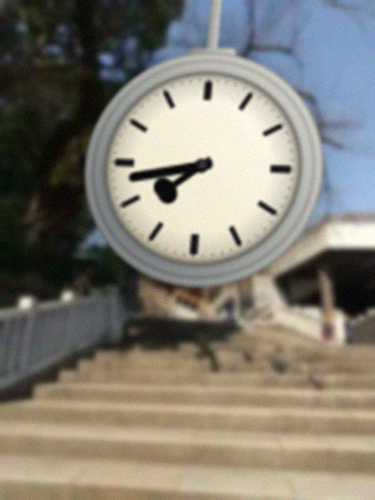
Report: **7:43**
